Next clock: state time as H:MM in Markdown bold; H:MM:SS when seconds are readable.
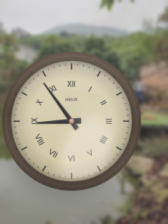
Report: **8:54**
